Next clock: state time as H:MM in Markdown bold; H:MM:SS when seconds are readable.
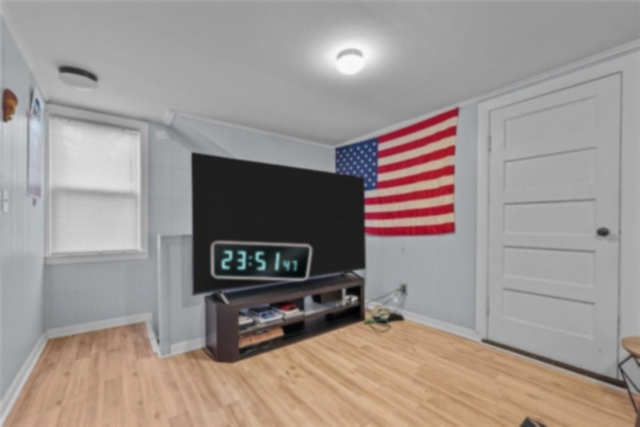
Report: **23:51**
